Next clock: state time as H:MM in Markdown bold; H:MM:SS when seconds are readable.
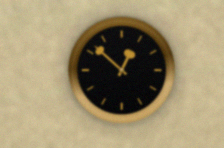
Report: **12:52**
